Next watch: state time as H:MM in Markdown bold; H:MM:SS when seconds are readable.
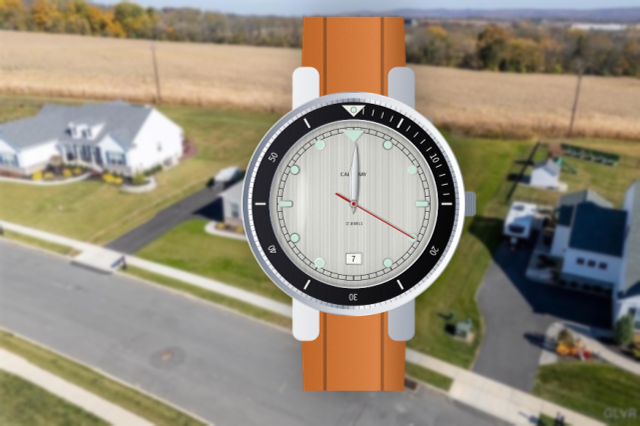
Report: **12:00:20**
